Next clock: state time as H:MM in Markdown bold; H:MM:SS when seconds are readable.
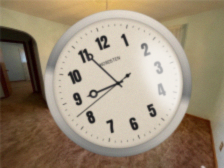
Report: **8:55:42**
